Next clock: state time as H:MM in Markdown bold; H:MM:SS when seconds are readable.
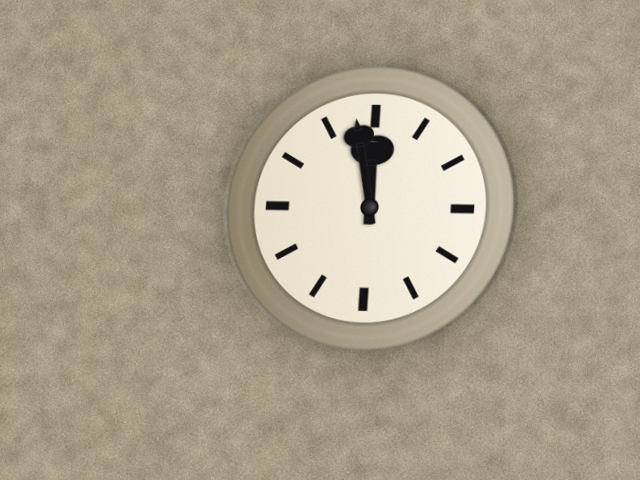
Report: **11:58**
